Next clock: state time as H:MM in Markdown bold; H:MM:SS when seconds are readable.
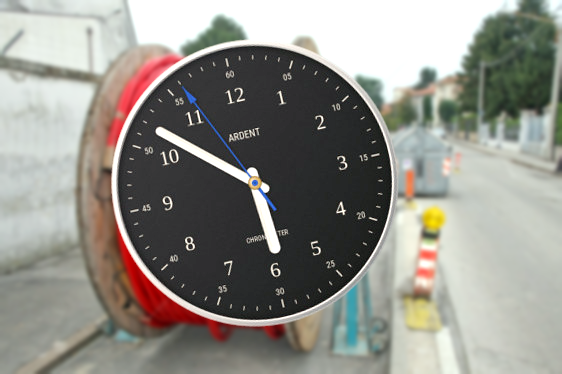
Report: **5:51:56**
